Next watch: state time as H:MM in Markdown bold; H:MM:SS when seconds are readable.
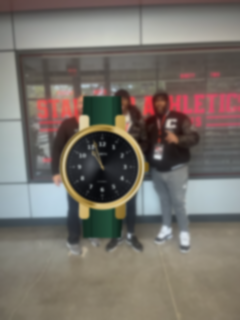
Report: **10:57**
